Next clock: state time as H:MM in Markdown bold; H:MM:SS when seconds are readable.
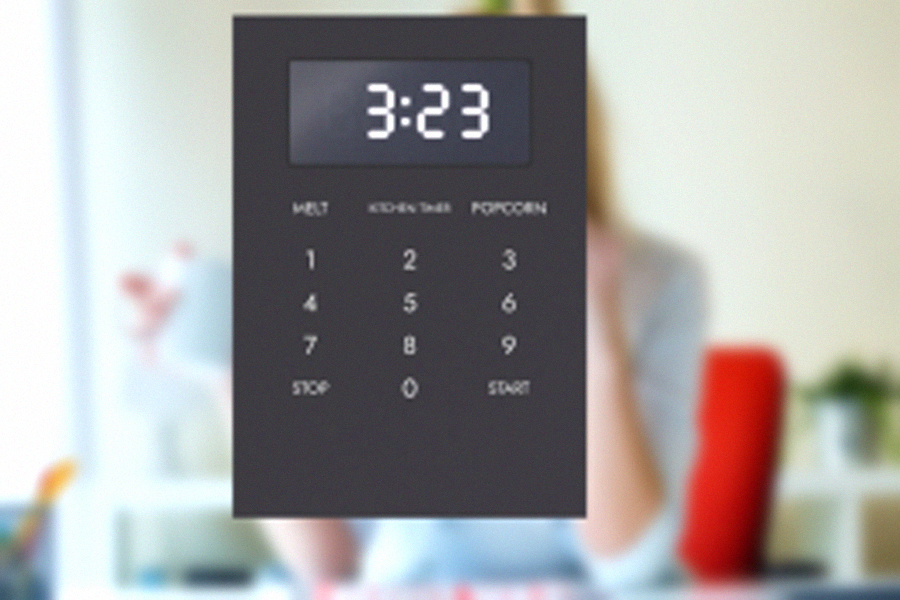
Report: **3:23**
